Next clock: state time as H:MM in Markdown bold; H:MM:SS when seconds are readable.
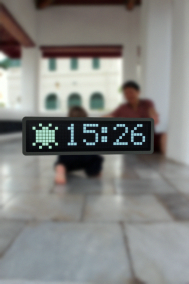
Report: **15:26**
